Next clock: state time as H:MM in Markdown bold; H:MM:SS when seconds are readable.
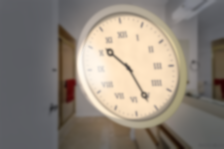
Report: **10:26**
